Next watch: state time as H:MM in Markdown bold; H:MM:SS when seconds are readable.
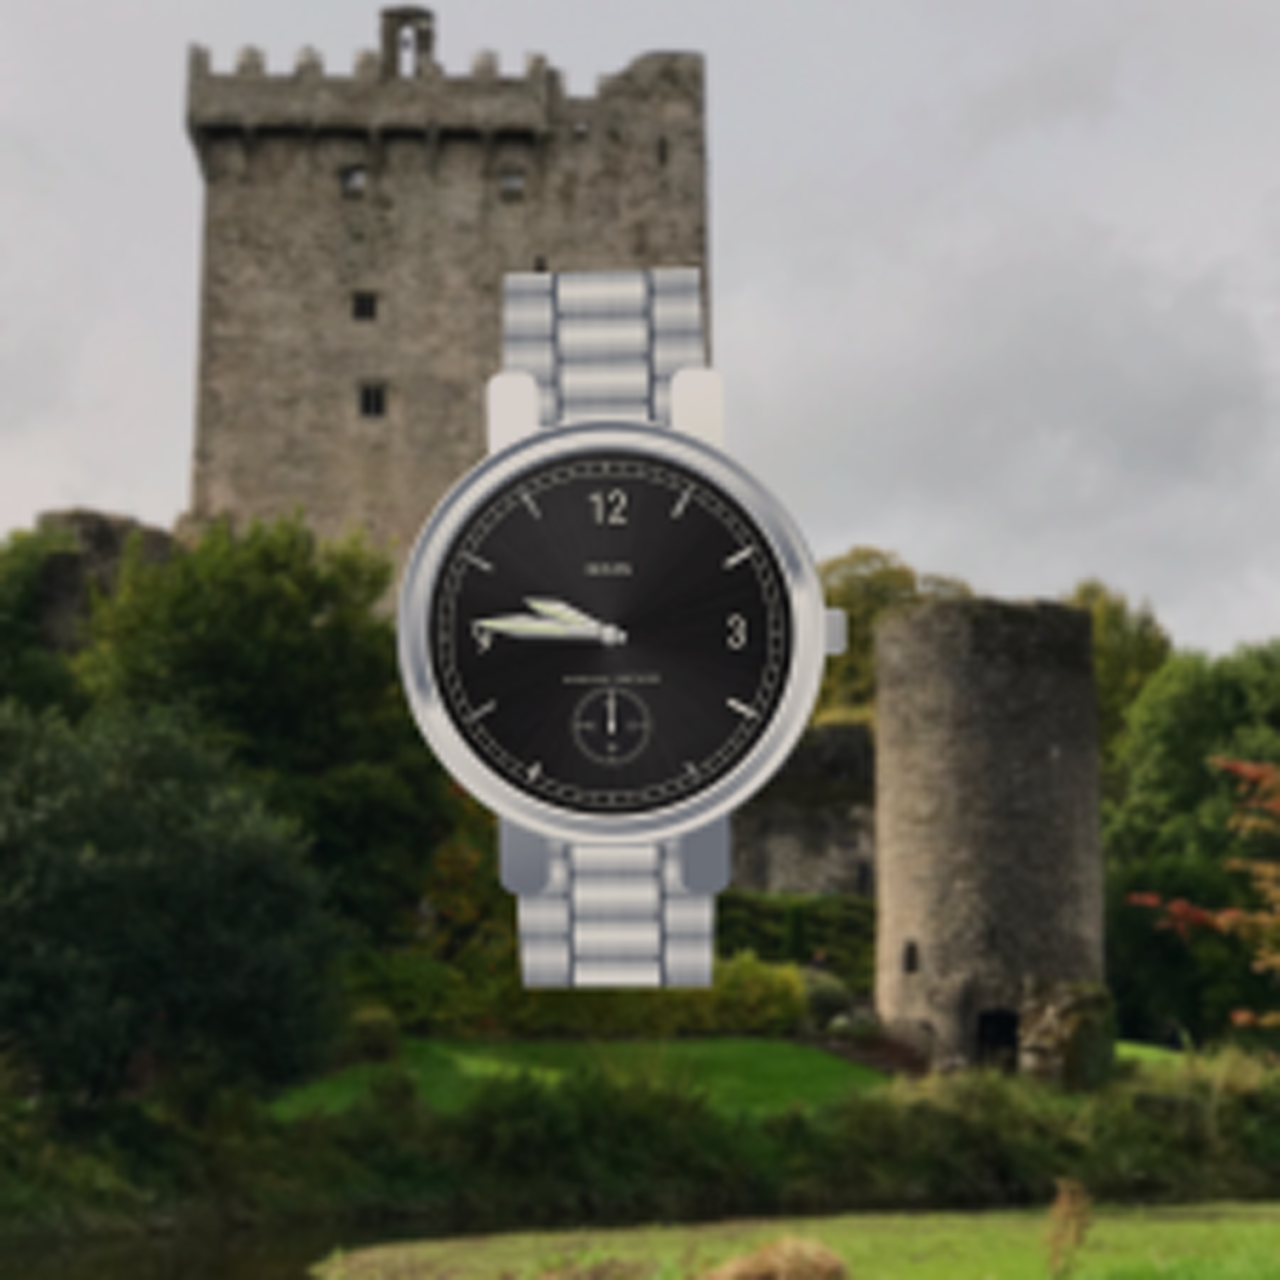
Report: **9:46**
